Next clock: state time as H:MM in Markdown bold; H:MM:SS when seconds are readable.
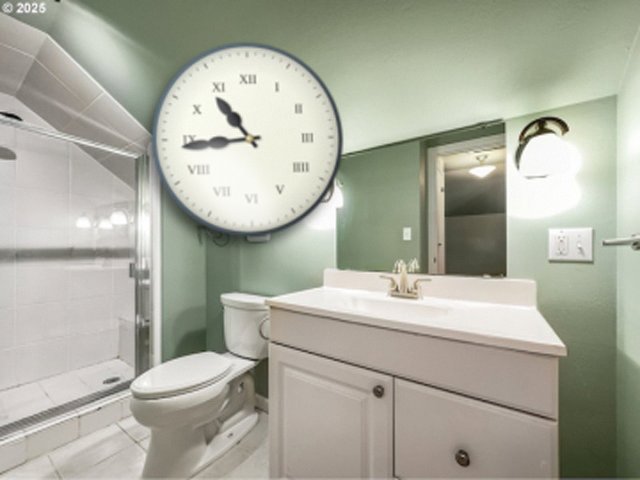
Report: **10:44**
